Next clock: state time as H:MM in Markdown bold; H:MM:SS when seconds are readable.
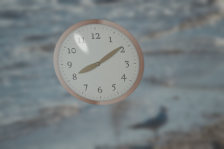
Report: **8:09**
